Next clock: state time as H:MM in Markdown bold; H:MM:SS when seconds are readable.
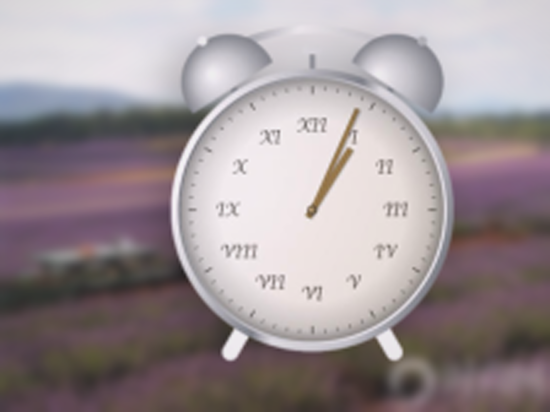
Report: **1:04**
